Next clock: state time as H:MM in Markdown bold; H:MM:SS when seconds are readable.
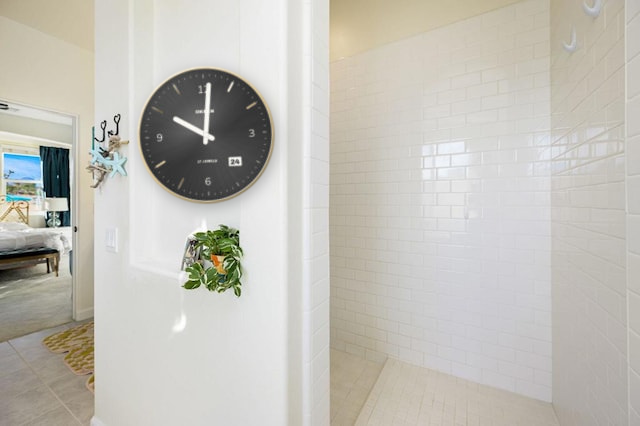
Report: **10:01**
